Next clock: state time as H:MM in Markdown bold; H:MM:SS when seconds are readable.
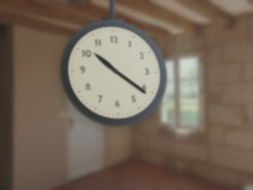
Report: **10:21**
